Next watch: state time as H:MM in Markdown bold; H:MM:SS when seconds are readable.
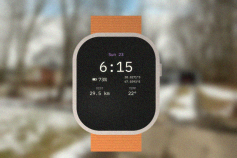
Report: **6:15**
